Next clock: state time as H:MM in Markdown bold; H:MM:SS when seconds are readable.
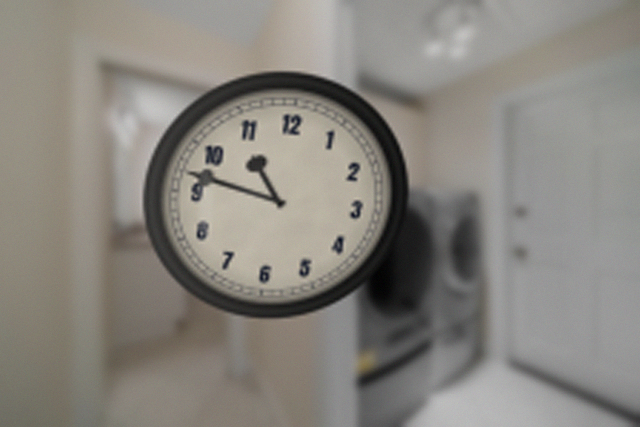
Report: **10:47**
